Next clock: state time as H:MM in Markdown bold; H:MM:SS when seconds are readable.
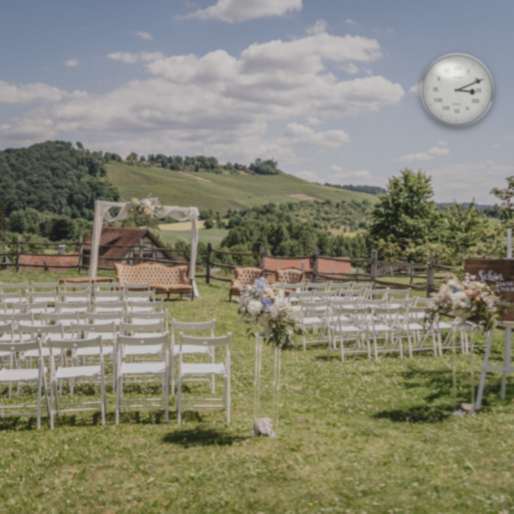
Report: **3:11**
